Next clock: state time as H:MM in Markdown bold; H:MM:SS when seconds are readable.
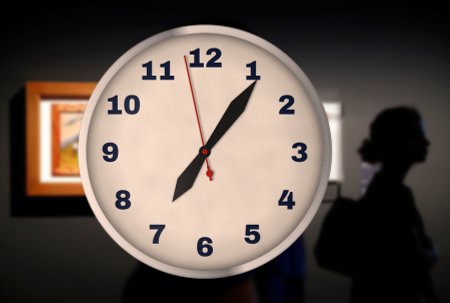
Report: **7:05:58**
